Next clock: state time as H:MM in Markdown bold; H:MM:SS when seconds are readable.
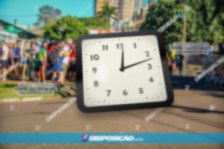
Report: **12:12**
